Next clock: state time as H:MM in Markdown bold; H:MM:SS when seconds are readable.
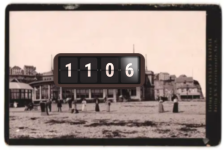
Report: **11:06**
